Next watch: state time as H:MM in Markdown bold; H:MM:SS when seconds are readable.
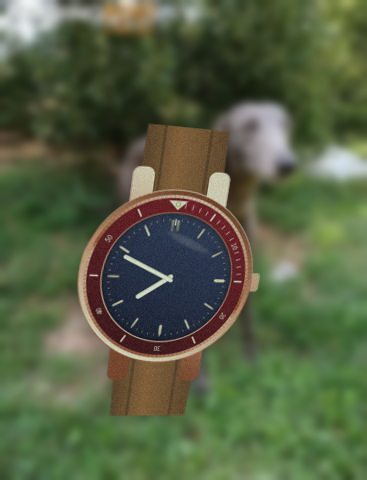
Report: **7:49**
